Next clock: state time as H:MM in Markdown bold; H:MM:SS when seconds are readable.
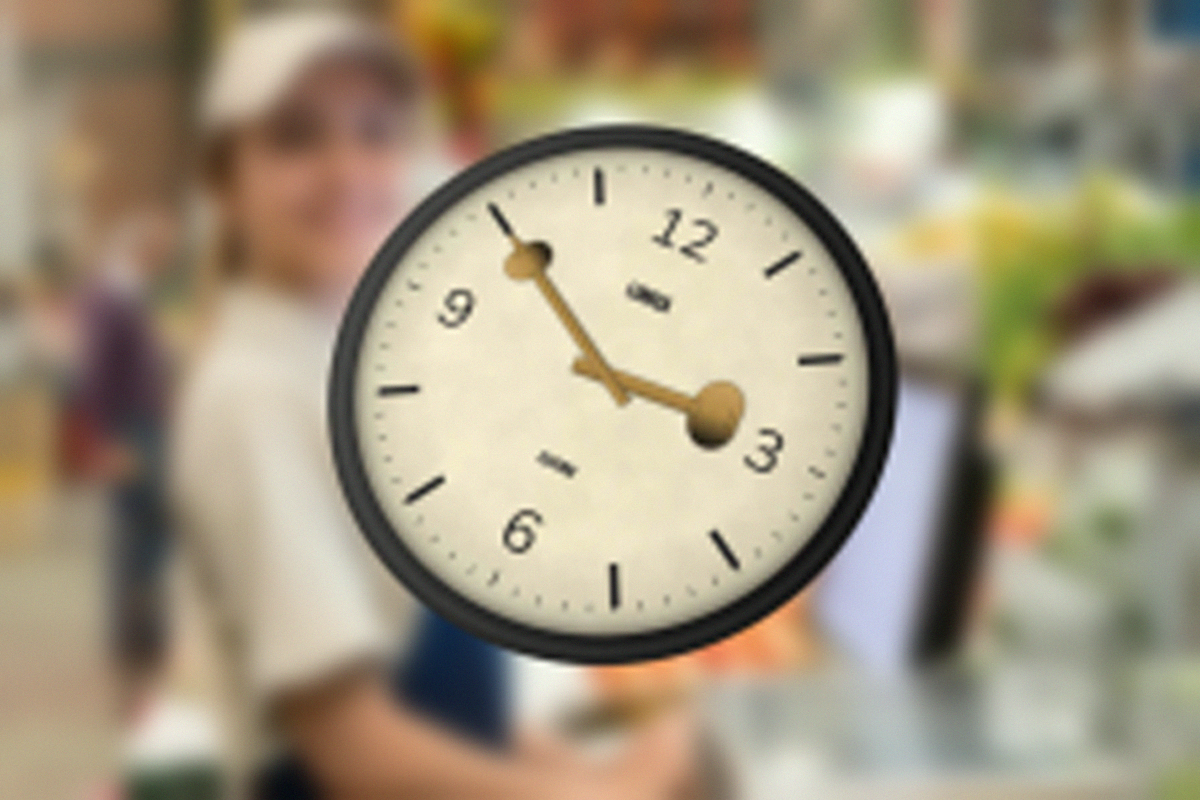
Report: **2:50**
